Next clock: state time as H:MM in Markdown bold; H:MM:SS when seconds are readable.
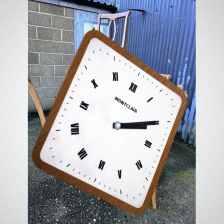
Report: **2:10**
